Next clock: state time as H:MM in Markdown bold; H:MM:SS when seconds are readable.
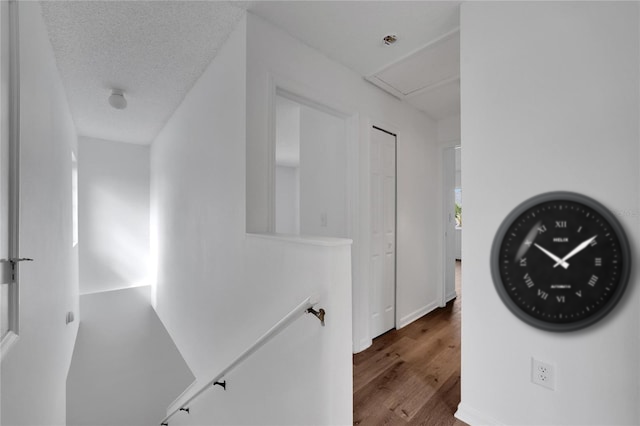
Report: **10:09**
